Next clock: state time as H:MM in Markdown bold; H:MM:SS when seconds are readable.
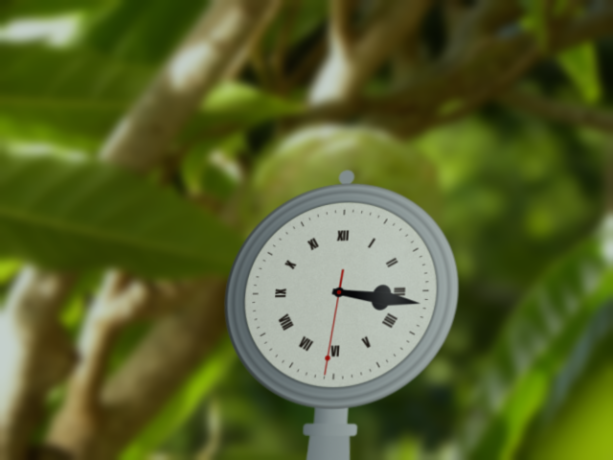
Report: **3:16:31**
